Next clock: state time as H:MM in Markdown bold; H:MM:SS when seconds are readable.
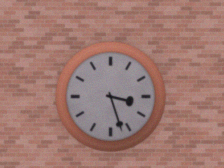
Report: **3:27**
